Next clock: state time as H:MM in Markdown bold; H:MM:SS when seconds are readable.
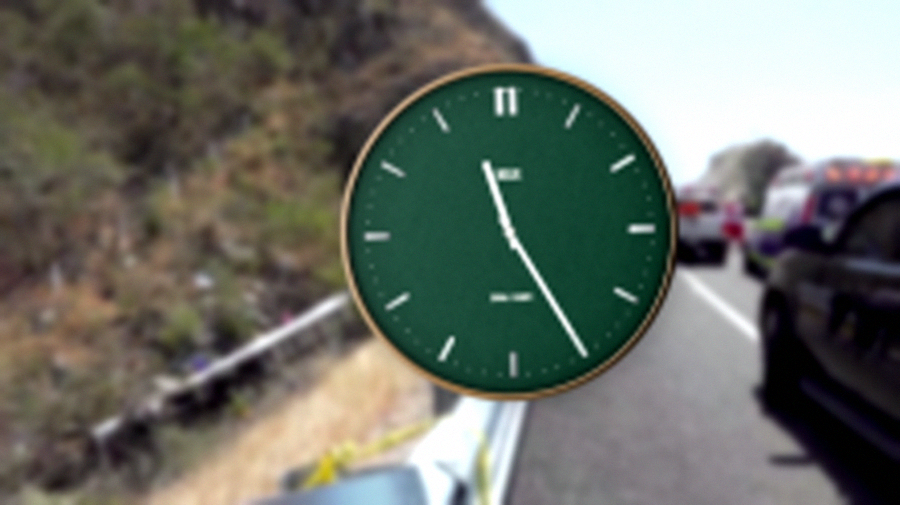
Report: **11:25**
